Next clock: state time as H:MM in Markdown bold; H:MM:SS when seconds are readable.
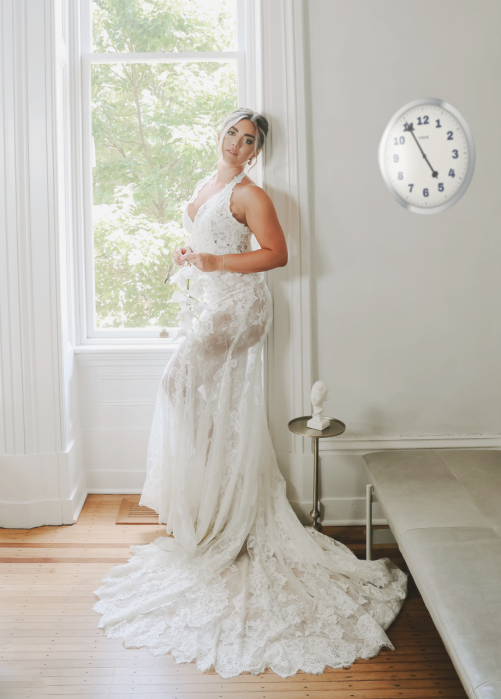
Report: **4:55**
